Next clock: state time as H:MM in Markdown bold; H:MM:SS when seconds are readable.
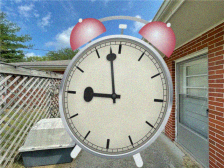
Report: **8:58**
